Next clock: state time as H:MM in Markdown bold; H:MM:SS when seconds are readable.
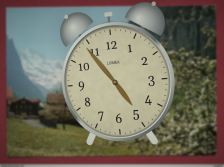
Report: **4:54**
